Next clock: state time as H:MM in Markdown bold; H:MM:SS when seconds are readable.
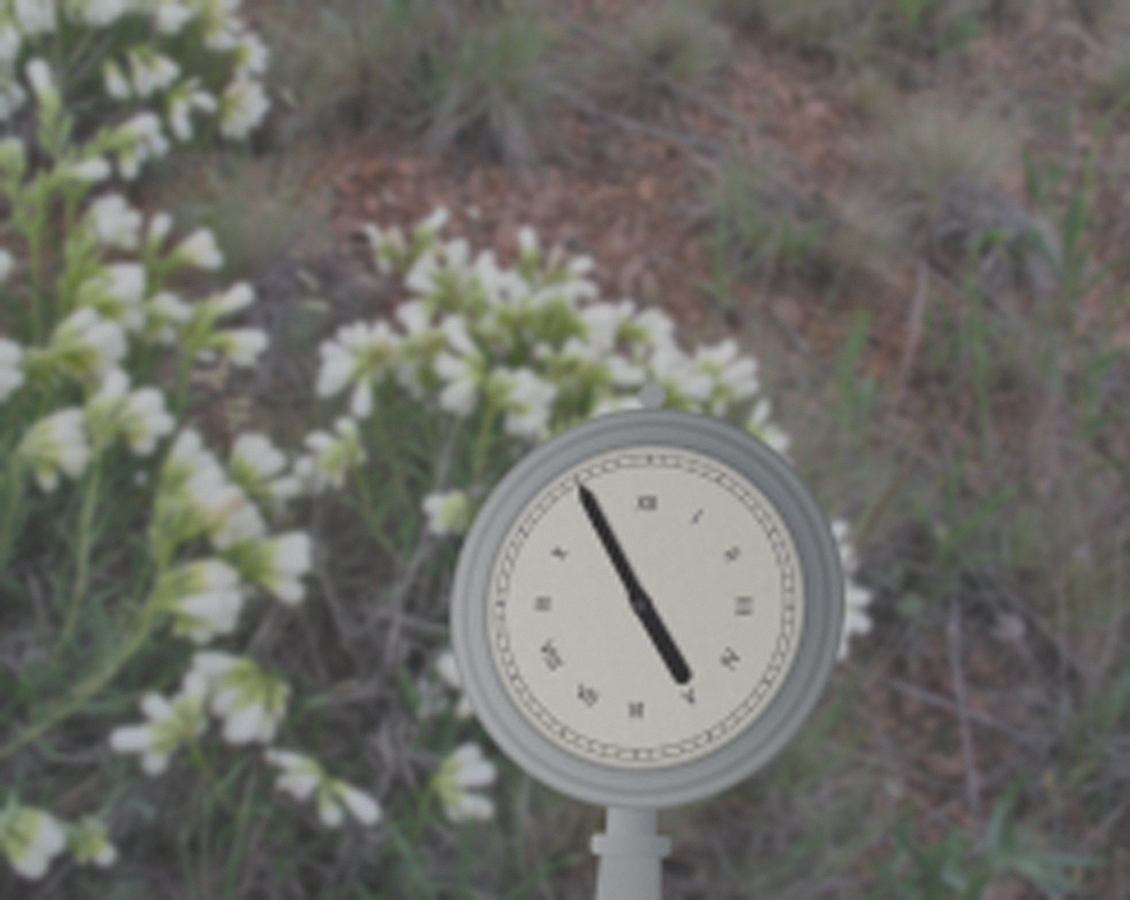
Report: **4:55**
